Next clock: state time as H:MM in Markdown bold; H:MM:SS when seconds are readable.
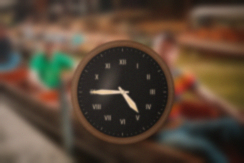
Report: **4:45**
